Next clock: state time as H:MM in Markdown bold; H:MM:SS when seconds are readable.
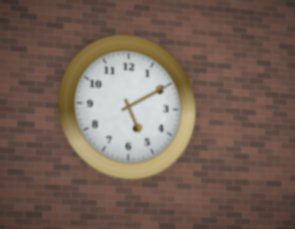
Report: **5:10**
